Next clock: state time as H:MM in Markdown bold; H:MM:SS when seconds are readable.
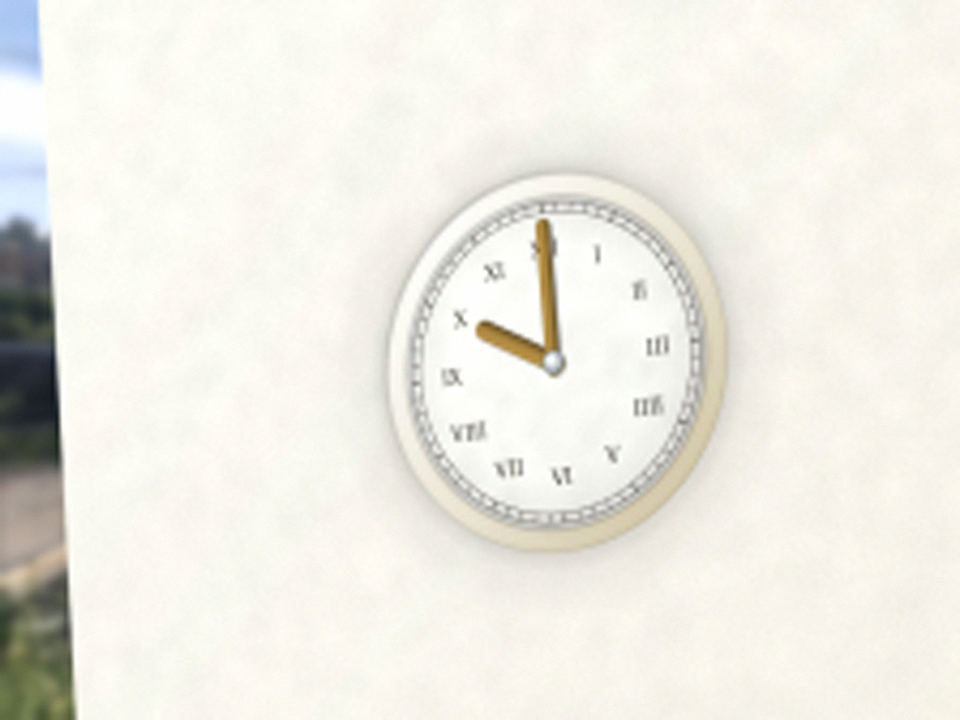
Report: **10:00**
